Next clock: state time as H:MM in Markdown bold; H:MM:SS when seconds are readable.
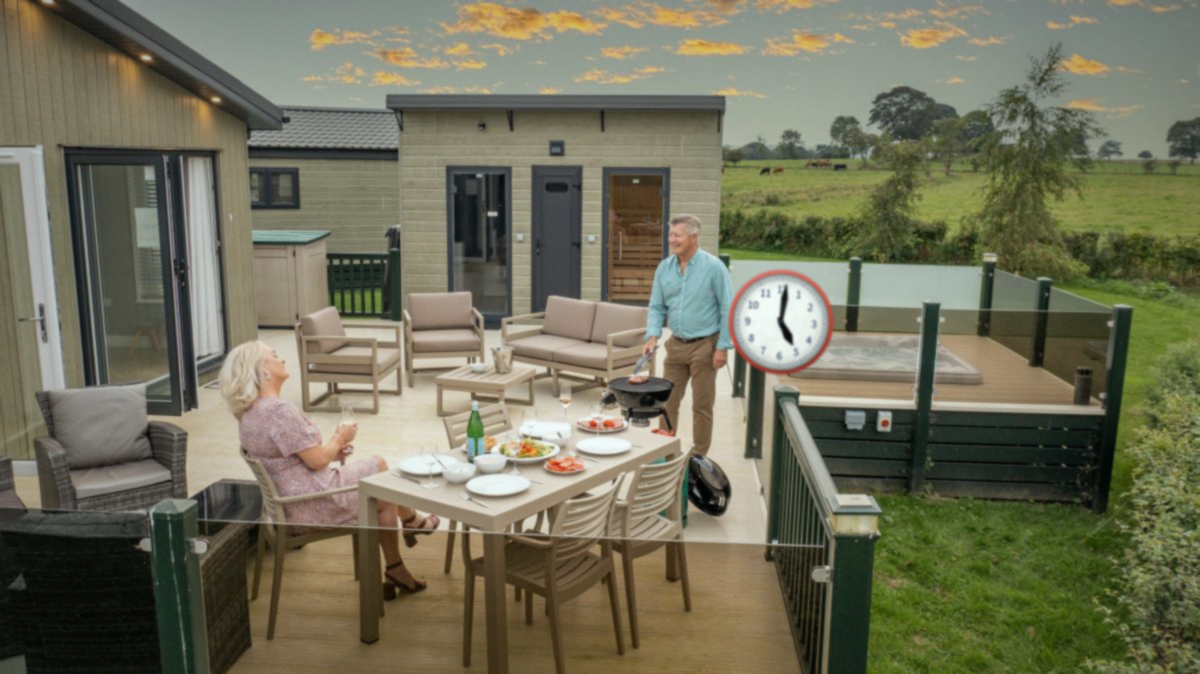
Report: **5:01**
